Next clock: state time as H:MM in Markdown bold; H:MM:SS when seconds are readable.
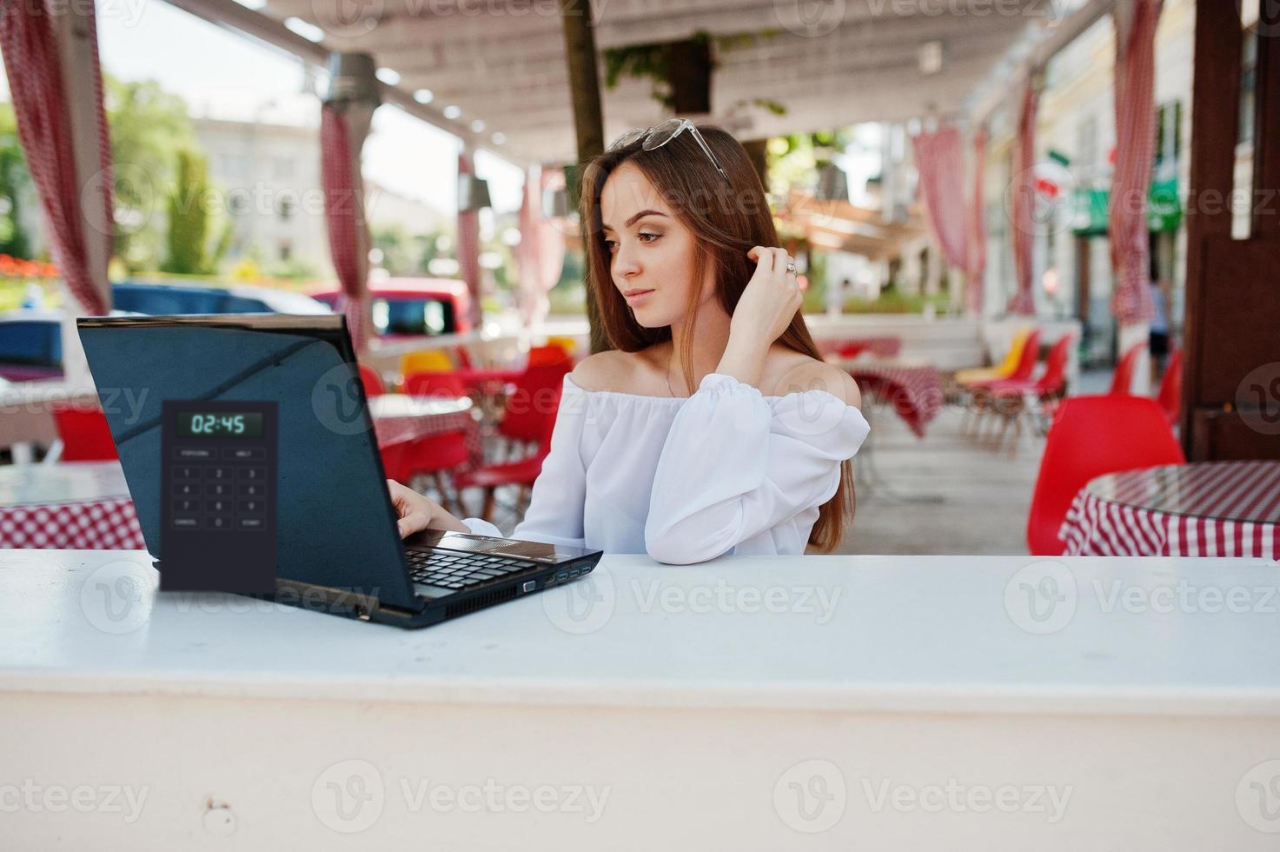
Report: **2:45**
